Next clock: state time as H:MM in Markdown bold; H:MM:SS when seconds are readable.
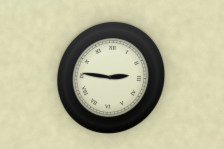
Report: **2:46**
